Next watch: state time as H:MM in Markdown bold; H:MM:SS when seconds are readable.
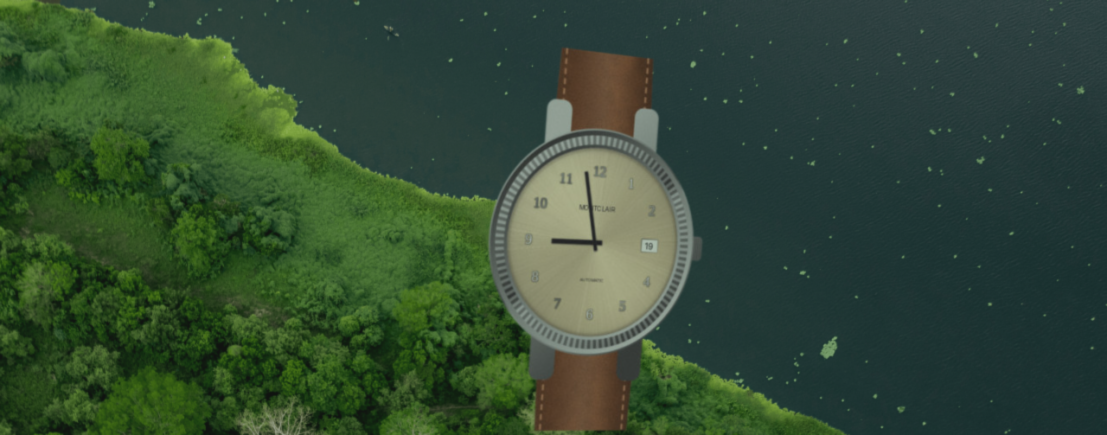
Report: **8:58**
